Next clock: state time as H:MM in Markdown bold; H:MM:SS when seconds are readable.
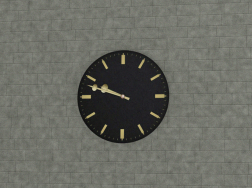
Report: **9:48**
